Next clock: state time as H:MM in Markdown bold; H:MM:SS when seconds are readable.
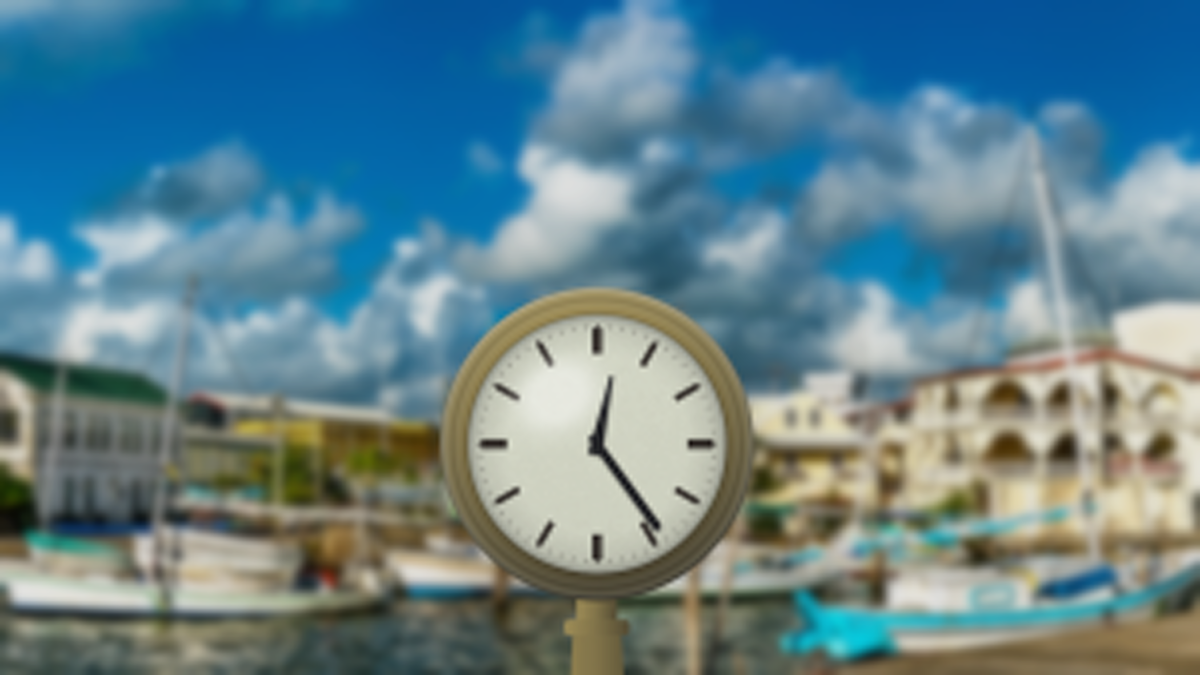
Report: **12:24**
